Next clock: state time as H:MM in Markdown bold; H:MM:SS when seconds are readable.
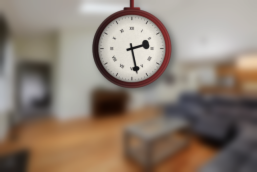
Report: **2:28**
